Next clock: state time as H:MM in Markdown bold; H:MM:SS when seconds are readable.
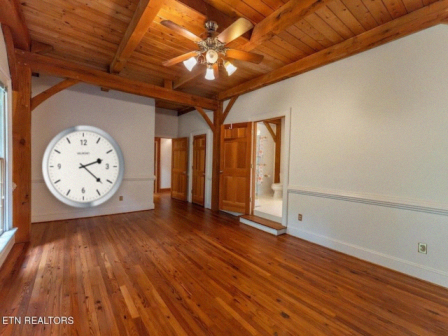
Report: **2:22**
